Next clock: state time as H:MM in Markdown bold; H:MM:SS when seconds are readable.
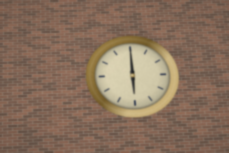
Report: **6:00**
